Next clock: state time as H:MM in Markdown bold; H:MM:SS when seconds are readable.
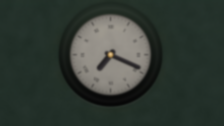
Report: **7:19**
